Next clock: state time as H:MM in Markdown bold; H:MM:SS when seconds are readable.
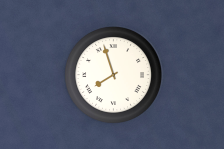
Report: **7:57**
